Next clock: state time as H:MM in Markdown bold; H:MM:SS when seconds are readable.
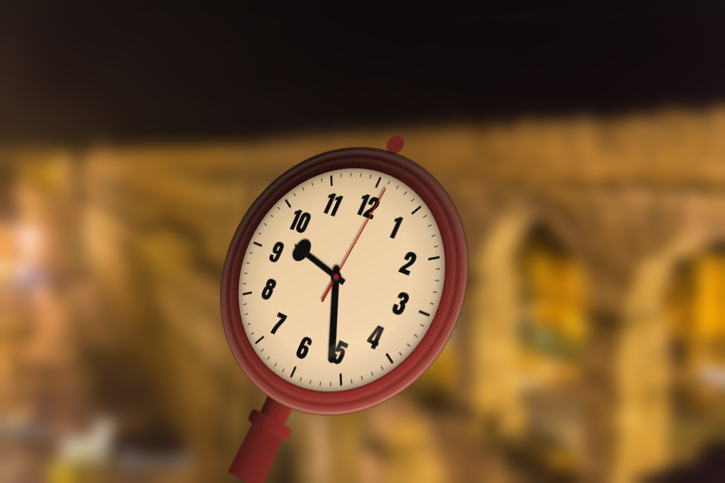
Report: **9:26:01**
